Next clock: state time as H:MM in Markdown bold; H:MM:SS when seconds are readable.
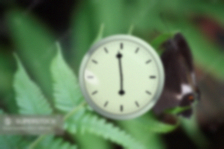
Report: **5:59**
